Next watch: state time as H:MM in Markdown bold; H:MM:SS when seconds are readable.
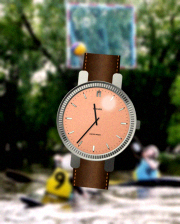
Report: **11:36**
